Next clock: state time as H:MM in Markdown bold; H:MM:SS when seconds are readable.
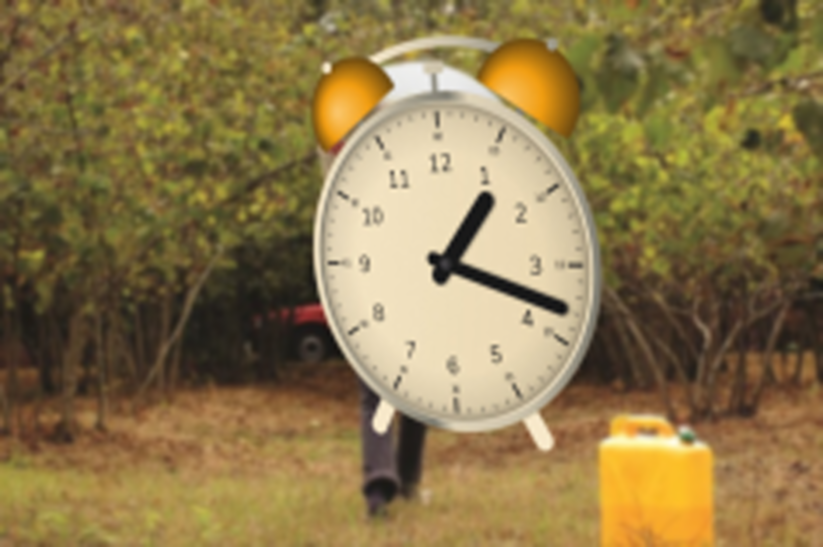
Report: **1:18**
